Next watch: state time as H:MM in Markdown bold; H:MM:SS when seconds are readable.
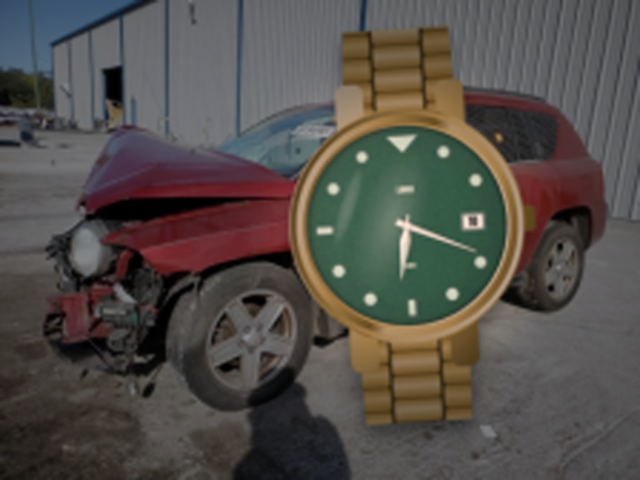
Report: **6:19**
